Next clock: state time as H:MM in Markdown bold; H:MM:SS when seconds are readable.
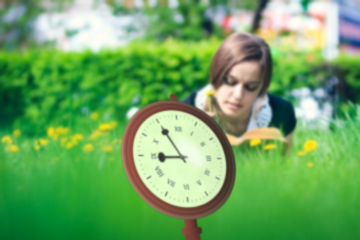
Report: **8:55**
